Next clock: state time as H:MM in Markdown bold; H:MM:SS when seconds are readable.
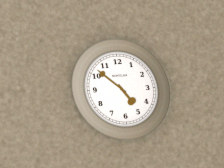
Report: **4:52**
